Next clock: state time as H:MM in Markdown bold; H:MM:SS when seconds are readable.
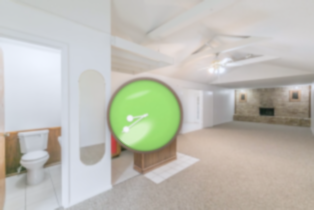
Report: **8:39**
